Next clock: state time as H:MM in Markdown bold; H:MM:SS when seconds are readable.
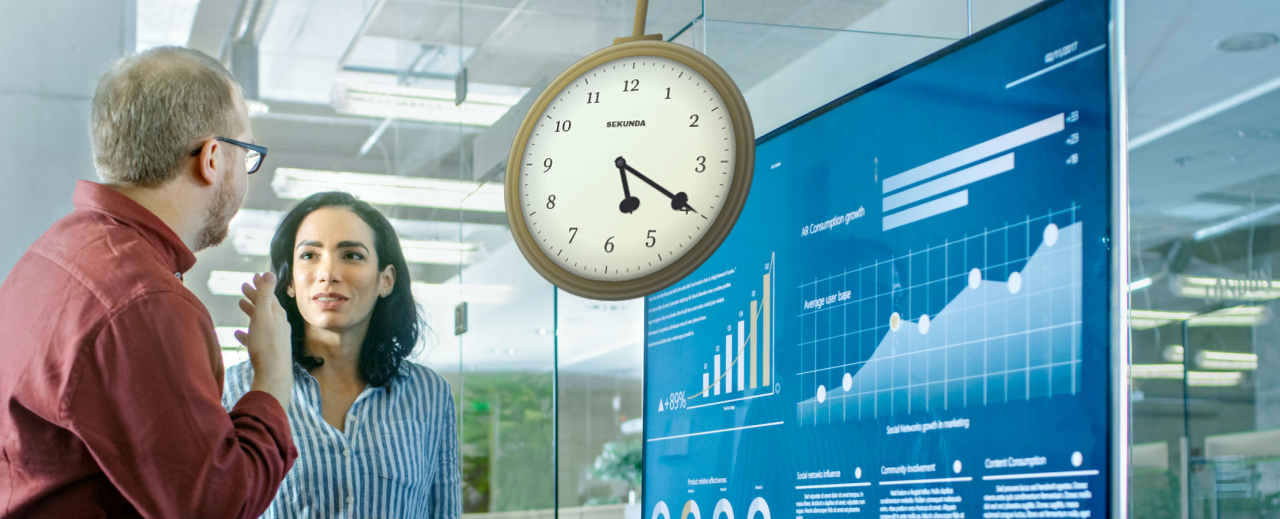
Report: **5:20**
